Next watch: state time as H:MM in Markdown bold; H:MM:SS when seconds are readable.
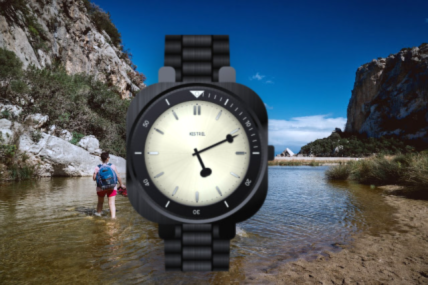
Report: **5:11**
